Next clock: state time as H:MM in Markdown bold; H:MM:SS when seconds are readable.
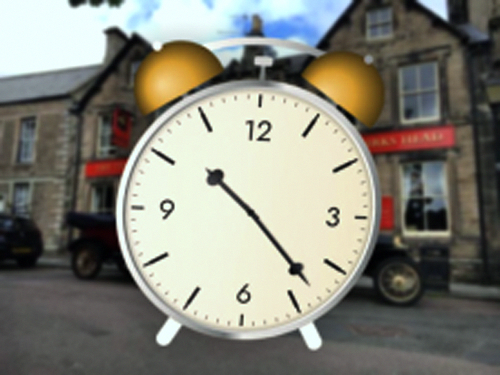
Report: **10:23**
